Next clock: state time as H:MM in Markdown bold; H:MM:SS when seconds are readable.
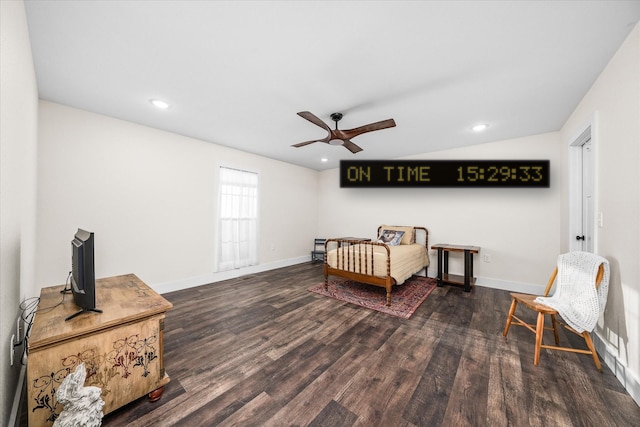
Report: **15:29:33**
